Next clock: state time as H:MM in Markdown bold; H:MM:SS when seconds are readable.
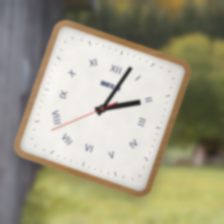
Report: **2:02:38**
